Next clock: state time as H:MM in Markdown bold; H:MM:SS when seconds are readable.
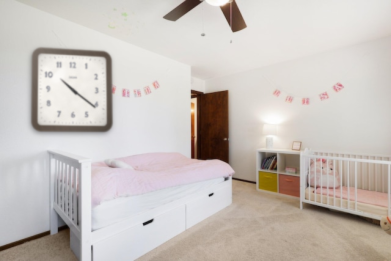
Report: **10:21**
